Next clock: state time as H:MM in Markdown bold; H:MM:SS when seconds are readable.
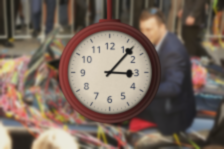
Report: **3:07**
